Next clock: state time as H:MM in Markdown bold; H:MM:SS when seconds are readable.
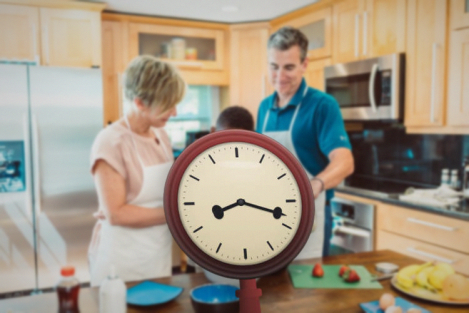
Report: **8:18**
